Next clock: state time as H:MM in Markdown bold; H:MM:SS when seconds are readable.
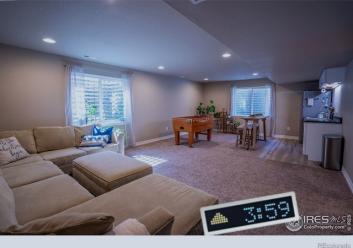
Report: **3:59**
